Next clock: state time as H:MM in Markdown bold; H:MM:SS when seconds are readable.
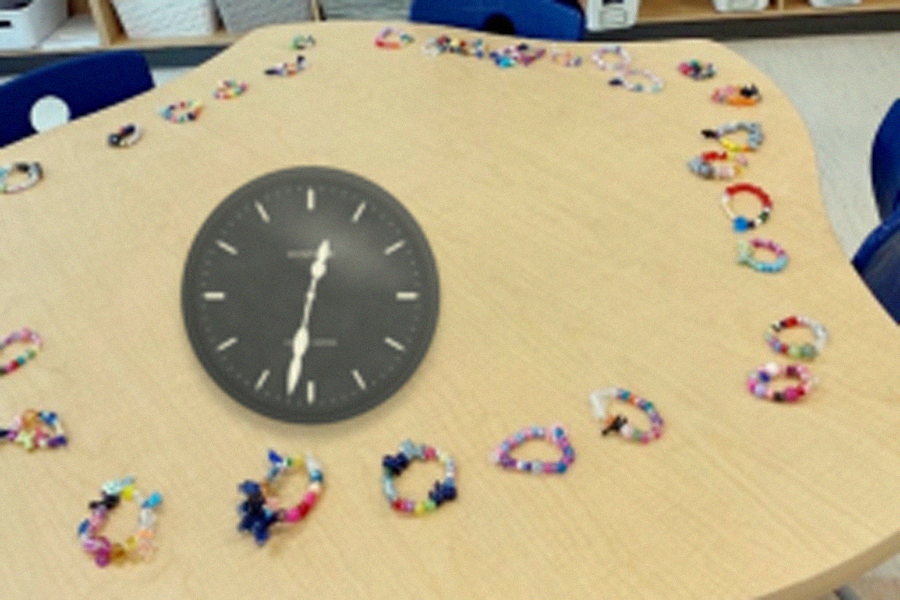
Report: **12:32**
